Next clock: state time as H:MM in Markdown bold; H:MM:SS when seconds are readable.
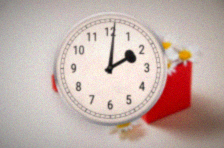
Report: **2:01**
